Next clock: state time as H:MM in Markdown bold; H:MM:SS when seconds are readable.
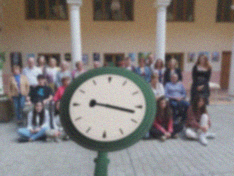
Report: **9:17**
